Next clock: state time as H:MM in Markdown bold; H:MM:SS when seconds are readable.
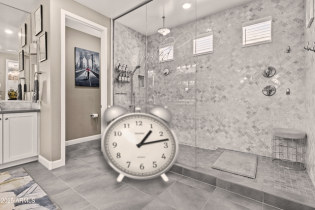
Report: **1:13**
